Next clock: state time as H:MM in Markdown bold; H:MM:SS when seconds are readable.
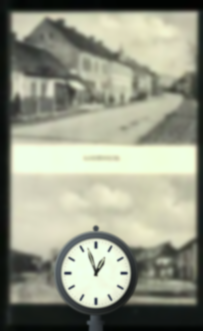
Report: **12:57**
